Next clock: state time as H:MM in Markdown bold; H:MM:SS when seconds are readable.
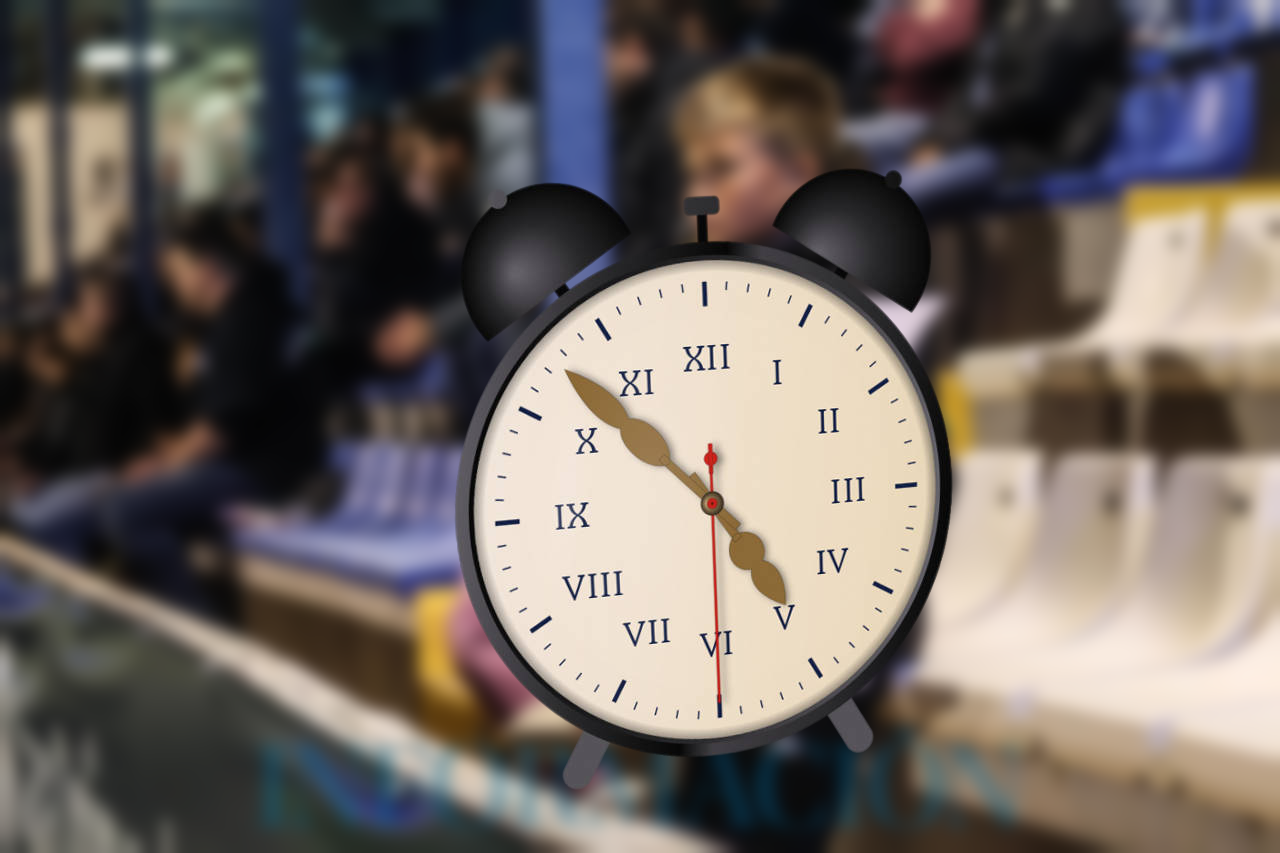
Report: **4:52:30**
